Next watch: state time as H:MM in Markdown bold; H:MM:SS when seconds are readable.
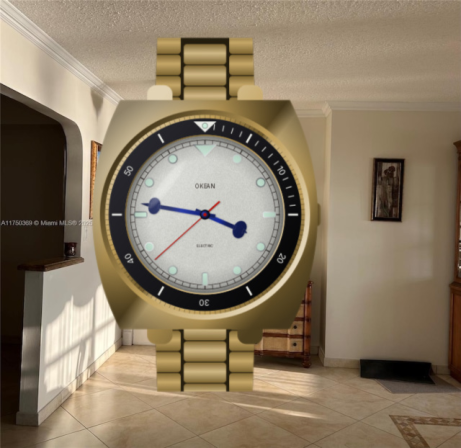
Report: **3:46:38**
